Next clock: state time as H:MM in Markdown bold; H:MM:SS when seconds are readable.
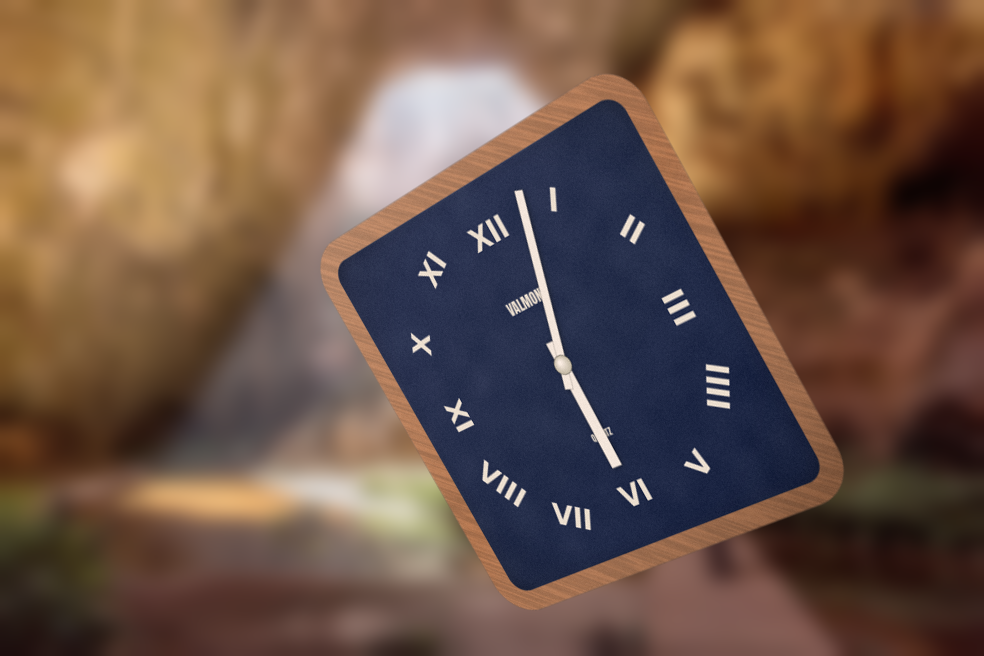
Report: **6:03**
